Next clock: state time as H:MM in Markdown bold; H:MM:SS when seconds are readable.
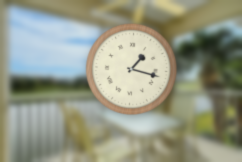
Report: **1:17**
